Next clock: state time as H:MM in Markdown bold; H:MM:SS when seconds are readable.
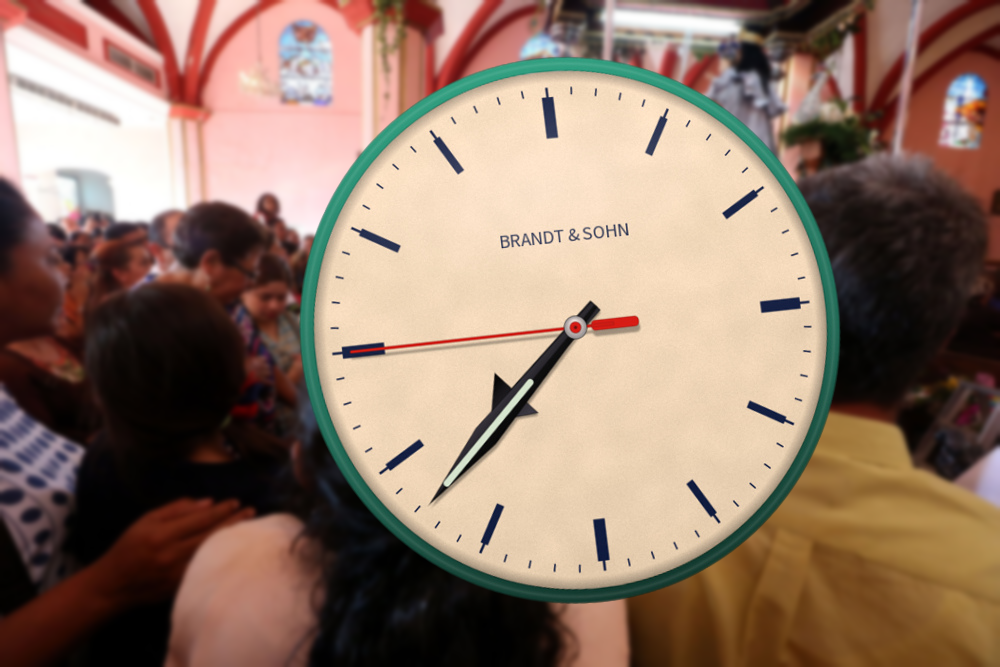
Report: **7:37:45**
